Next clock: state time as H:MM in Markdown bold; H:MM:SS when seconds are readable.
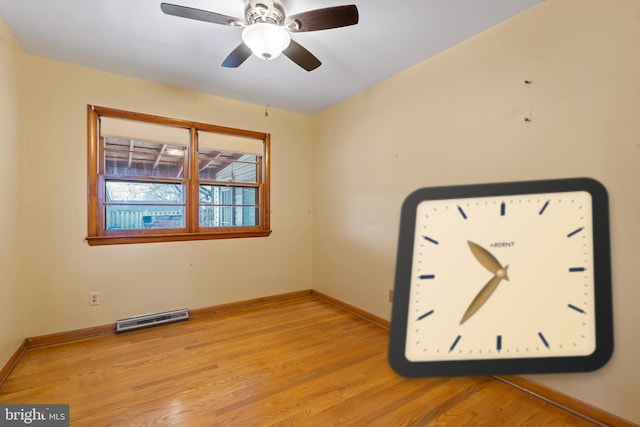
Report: **10:36**
